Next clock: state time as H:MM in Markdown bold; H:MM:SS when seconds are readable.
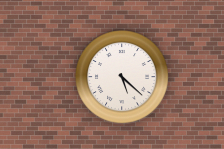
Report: **5:22**
